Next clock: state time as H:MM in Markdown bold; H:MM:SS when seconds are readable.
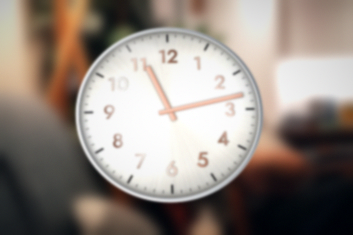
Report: **11:13**
